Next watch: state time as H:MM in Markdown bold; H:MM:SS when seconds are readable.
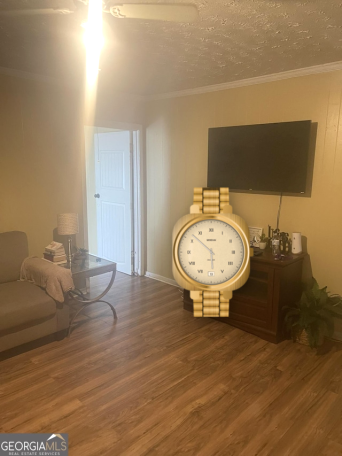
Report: **5:52**
